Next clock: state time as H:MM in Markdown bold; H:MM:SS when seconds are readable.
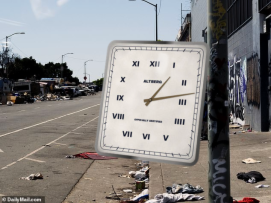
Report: **1:13**
